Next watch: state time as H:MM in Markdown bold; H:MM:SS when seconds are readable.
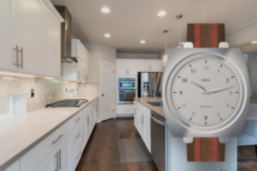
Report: **10:13**
